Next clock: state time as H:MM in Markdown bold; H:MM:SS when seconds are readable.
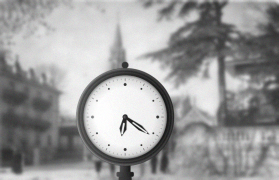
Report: **6:21**
